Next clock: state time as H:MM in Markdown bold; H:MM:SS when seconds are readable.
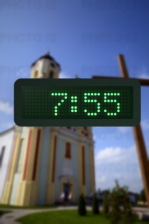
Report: **7:55**
